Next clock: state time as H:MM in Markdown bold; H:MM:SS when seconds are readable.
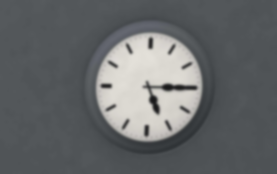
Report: **5:15**
